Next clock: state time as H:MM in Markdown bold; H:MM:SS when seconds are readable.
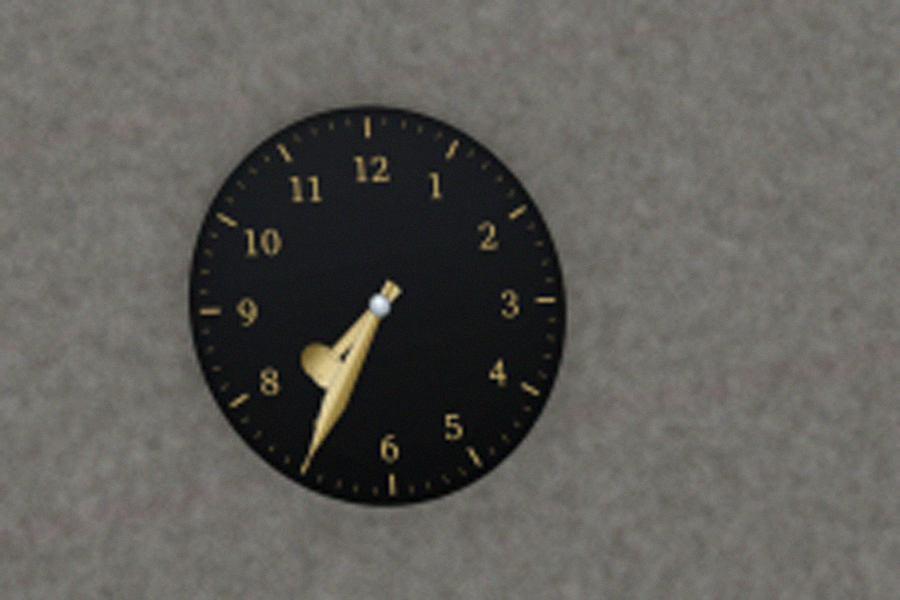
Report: **7:35**
